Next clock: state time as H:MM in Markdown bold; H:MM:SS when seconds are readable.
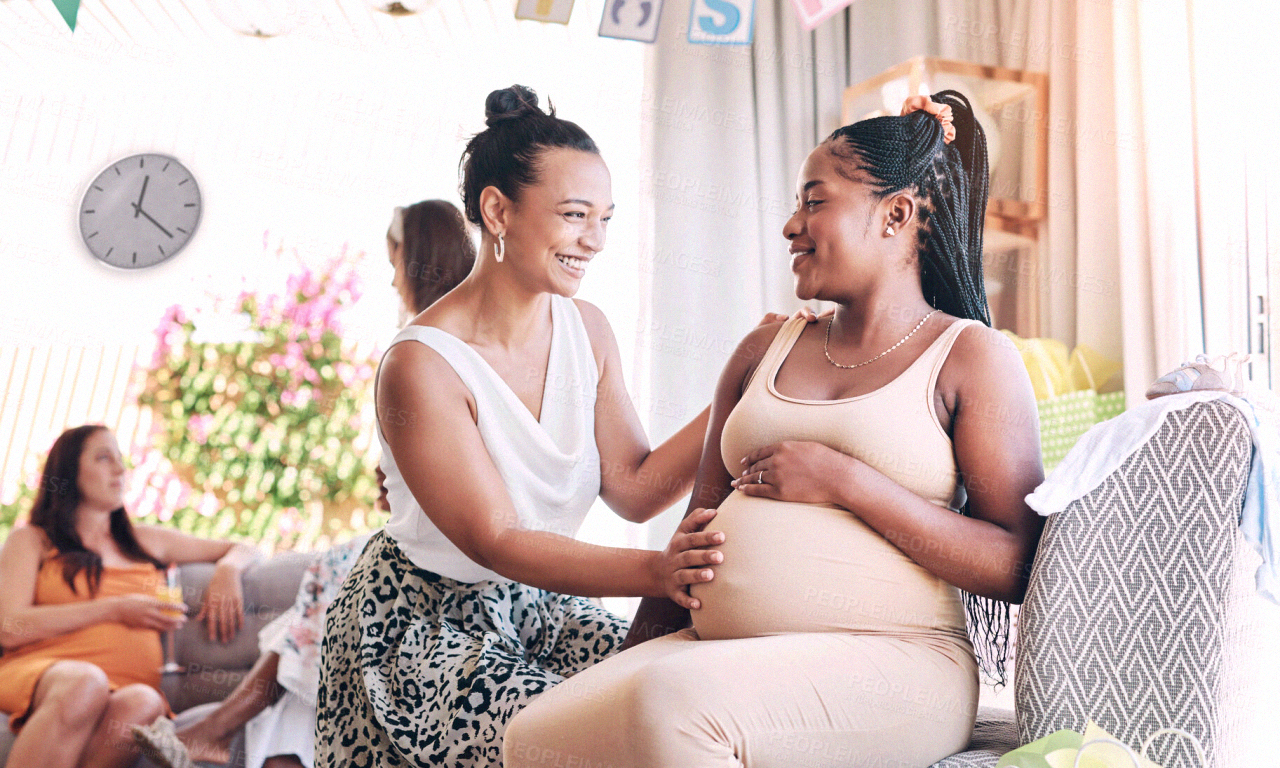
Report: **12:22**
